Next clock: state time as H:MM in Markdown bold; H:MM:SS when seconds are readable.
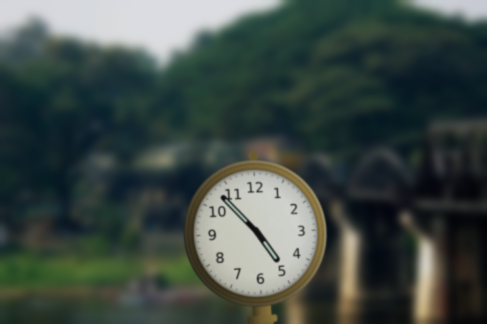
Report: **4:53**
